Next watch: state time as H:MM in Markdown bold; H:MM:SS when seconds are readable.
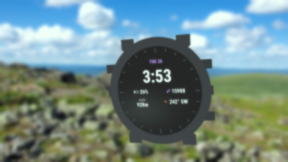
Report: **3:53**
